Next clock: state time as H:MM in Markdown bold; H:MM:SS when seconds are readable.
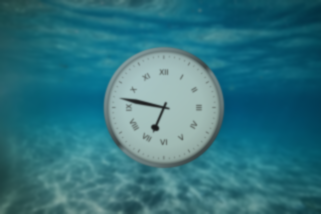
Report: **6:47**
